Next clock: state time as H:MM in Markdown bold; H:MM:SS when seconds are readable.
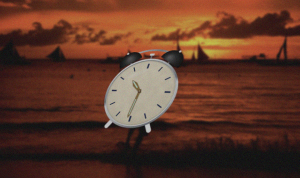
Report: **10:31**
